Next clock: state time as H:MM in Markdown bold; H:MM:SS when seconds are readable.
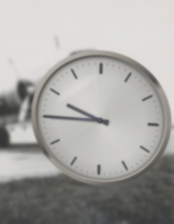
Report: **9:45**
